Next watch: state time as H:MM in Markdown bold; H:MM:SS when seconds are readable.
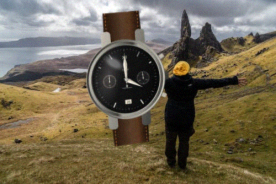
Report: **4:00**
